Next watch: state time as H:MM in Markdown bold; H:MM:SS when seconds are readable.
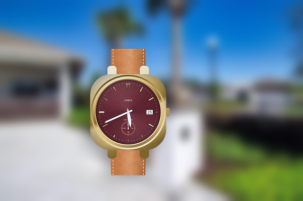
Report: **5:41**
